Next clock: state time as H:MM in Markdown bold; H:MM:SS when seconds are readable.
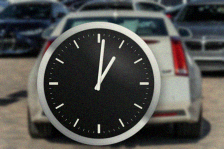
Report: **1:01**
